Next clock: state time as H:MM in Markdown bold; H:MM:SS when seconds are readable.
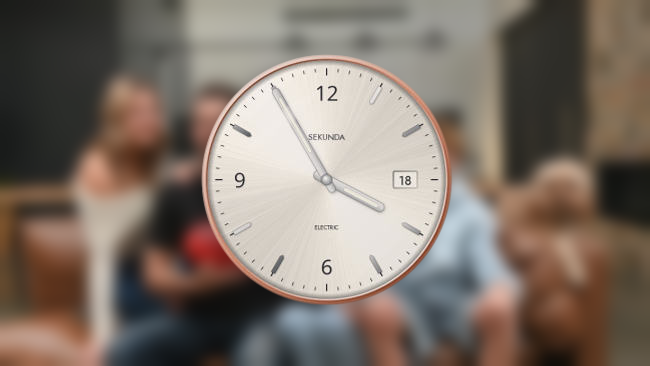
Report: **3:55**
